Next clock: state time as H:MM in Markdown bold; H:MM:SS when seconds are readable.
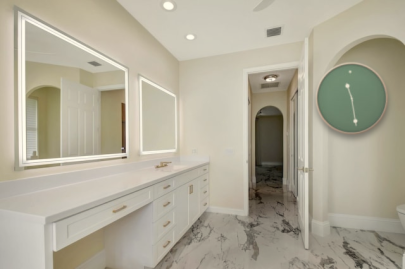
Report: **11:29**
